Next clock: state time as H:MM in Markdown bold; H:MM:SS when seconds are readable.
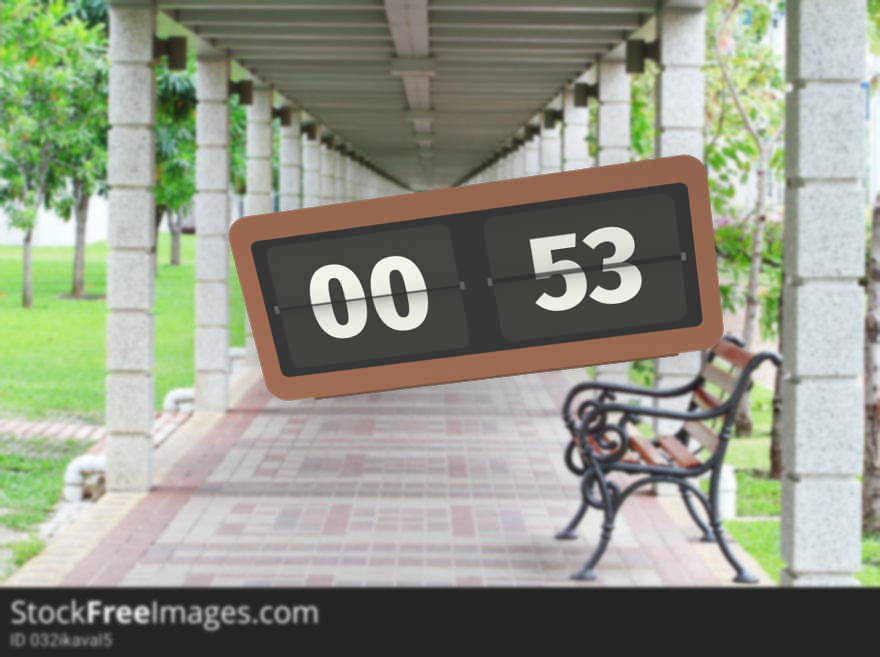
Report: **0:53**
